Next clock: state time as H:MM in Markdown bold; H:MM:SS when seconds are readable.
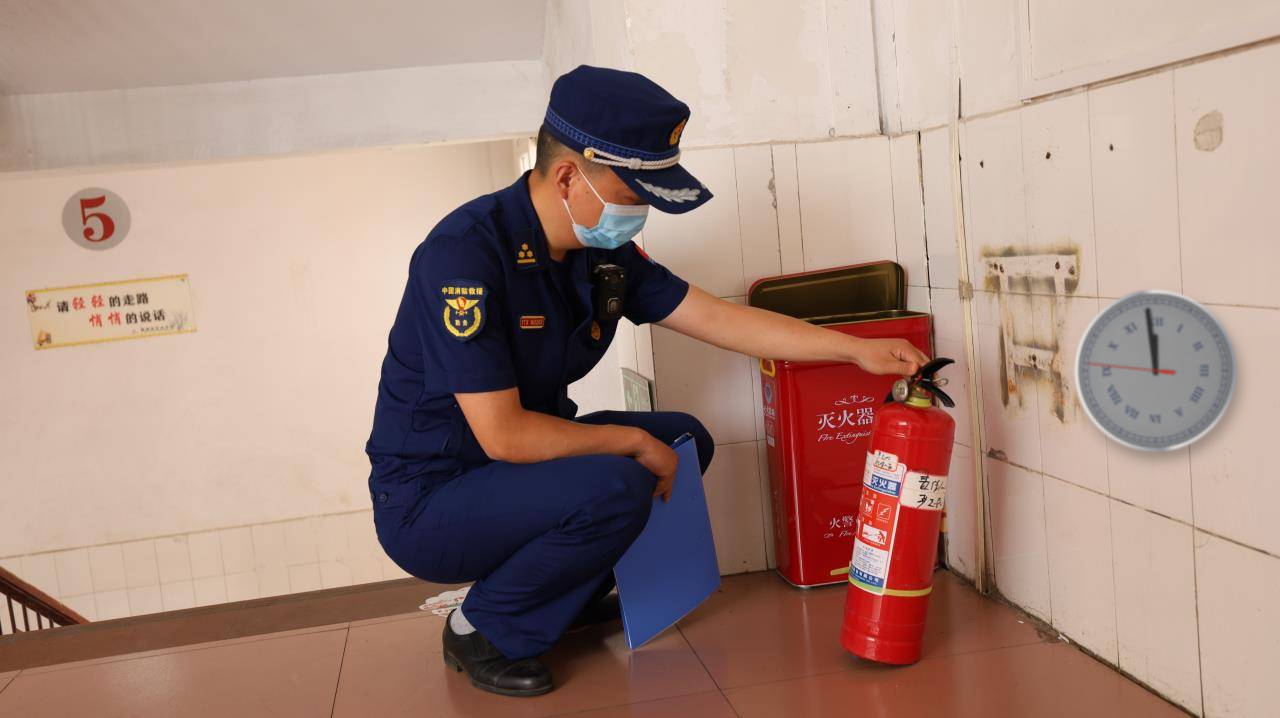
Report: **11:58:46**
